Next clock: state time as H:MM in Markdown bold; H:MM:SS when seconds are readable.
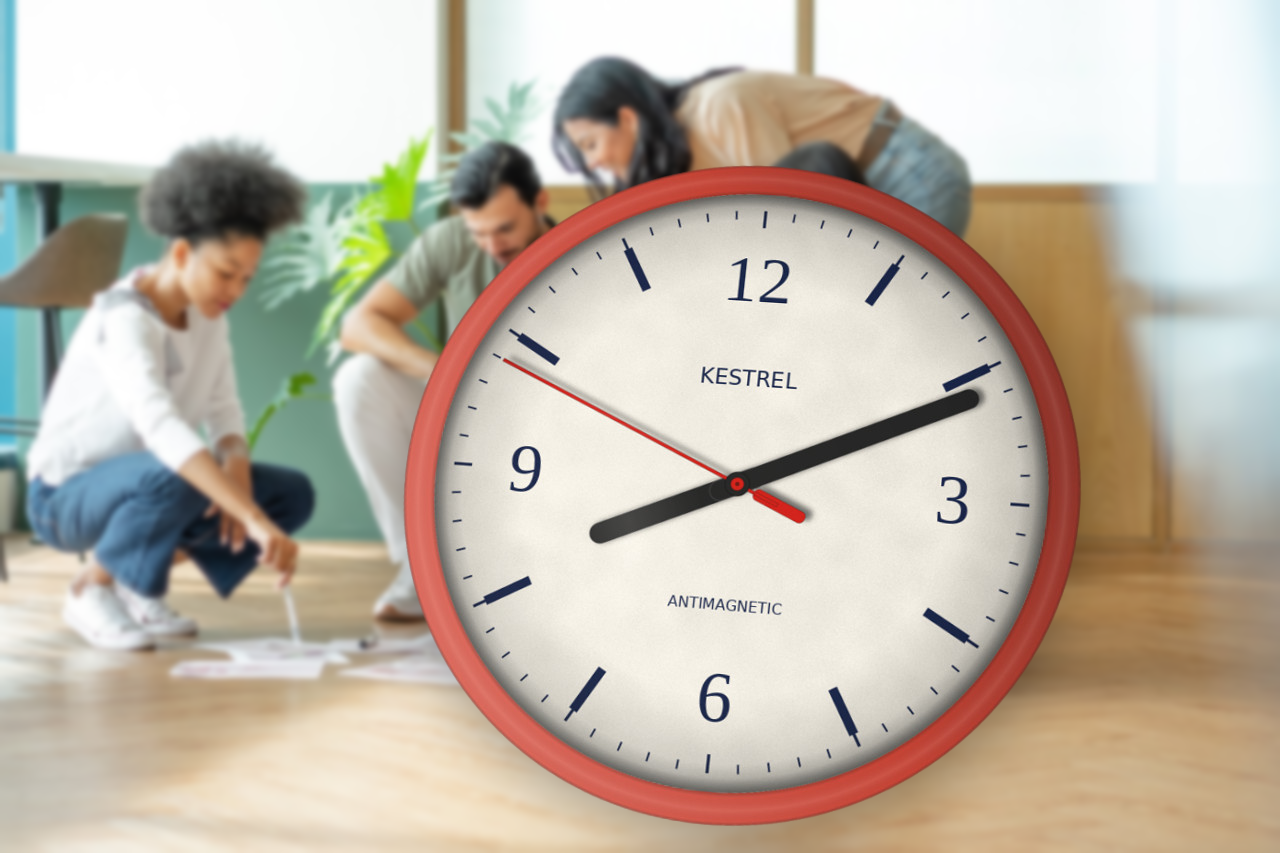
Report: **8:10:49**
